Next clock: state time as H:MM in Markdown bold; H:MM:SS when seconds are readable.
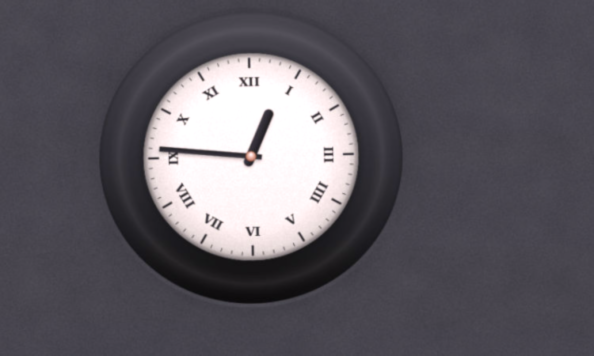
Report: **12:46**
